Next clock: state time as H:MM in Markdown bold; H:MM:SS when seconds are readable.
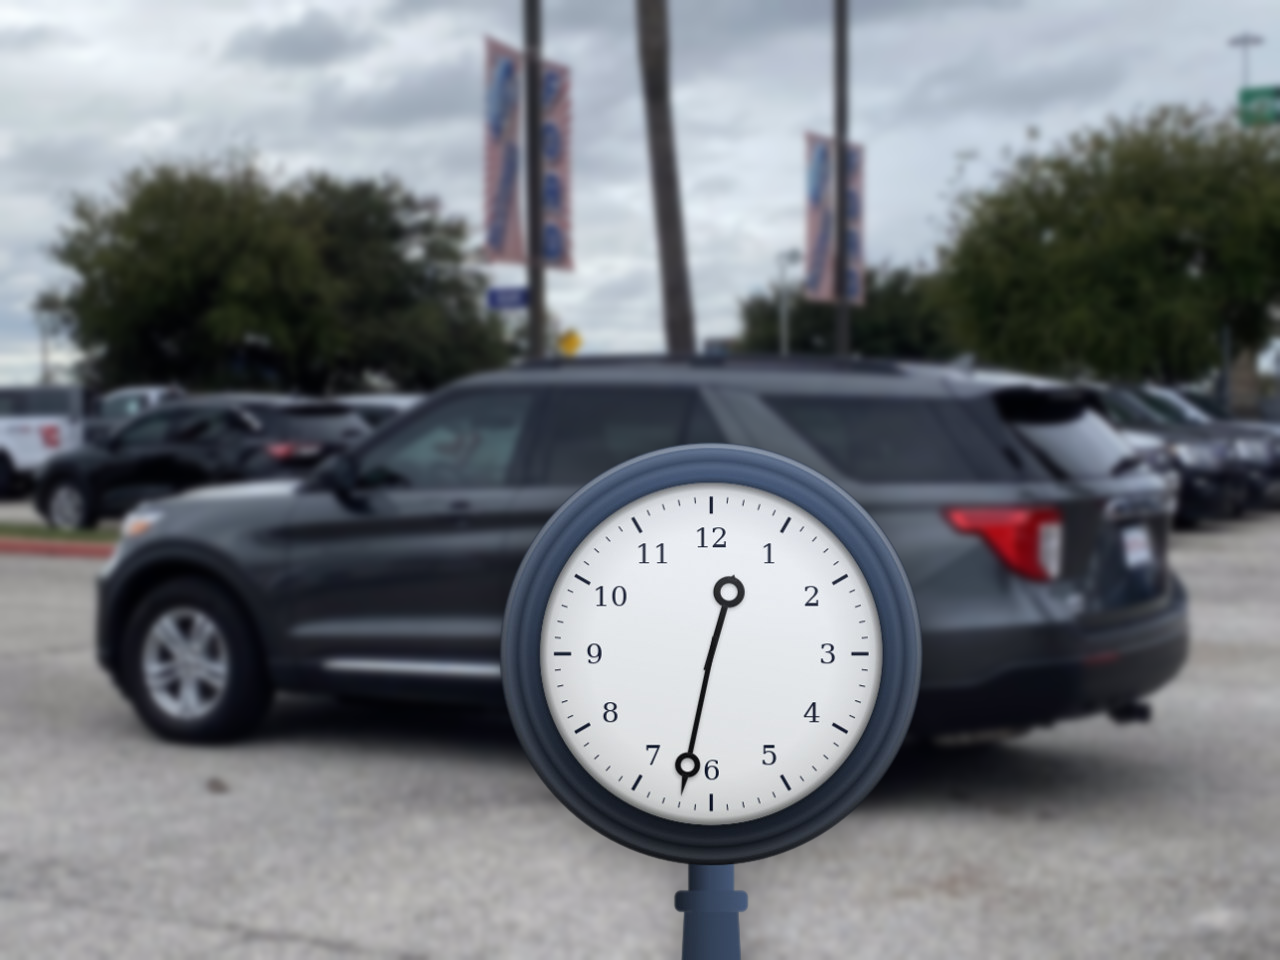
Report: **12:32**
